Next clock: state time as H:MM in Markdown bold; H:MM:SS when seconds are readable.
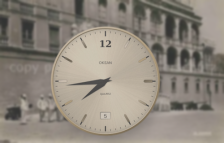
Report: **7:44**
